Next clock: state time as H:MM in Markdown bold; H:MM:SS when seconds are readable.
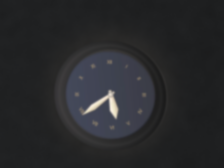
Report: **5:39**
